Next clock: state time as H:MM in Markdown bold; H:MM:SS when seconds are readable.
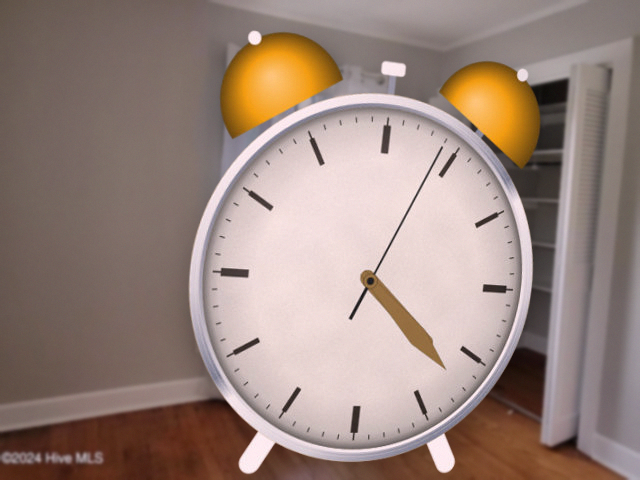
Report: **4:22:04**
